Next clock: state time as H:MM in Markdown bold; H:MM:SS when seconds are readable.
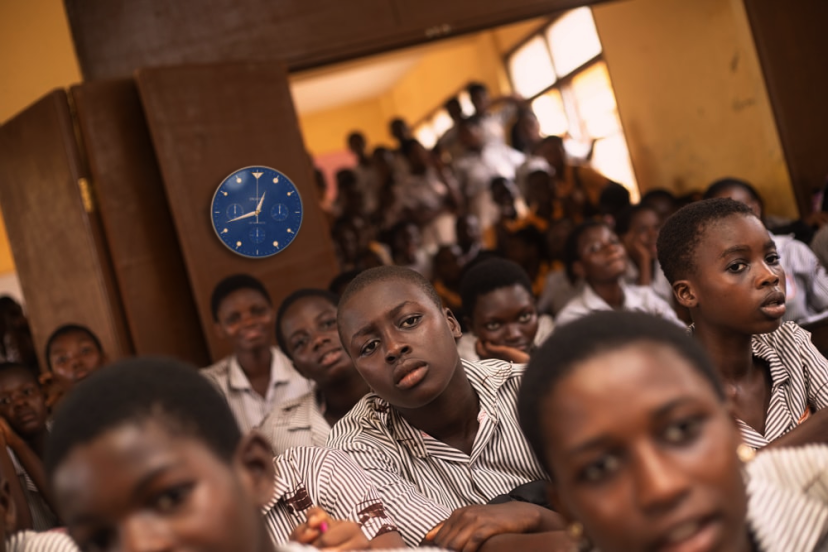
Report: **12:42**
